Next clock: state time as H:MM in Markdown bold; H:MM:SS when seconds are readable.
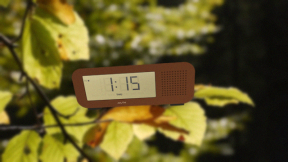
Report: **1:15**
